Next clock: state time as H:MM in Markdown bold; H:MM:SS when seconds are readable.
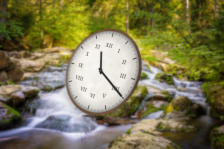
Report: **11:20**
